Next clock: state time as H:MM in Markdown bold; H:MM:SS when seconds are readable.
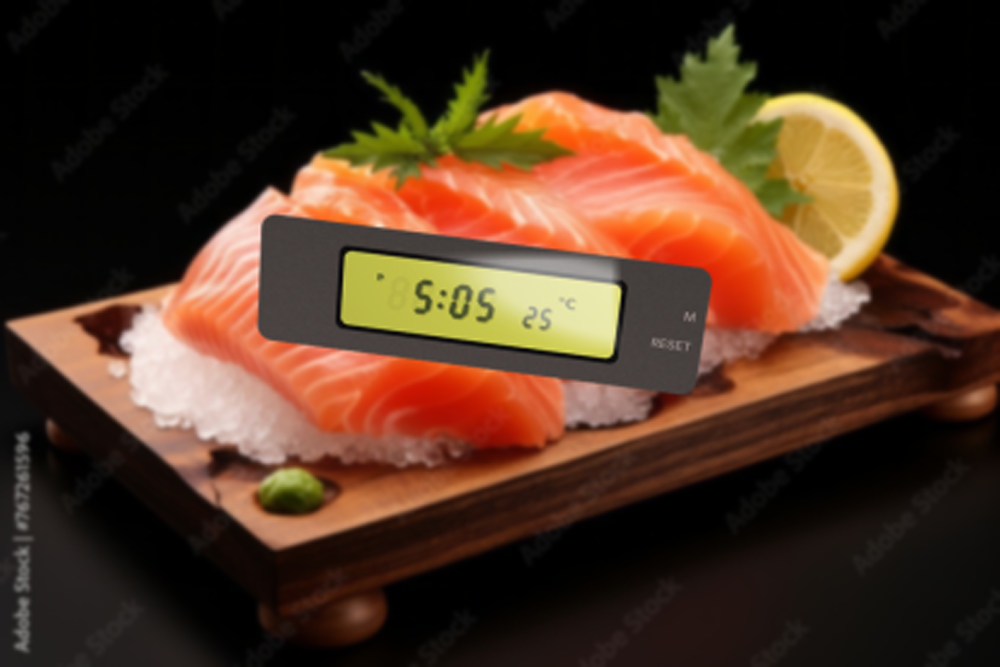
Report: **5:05**
